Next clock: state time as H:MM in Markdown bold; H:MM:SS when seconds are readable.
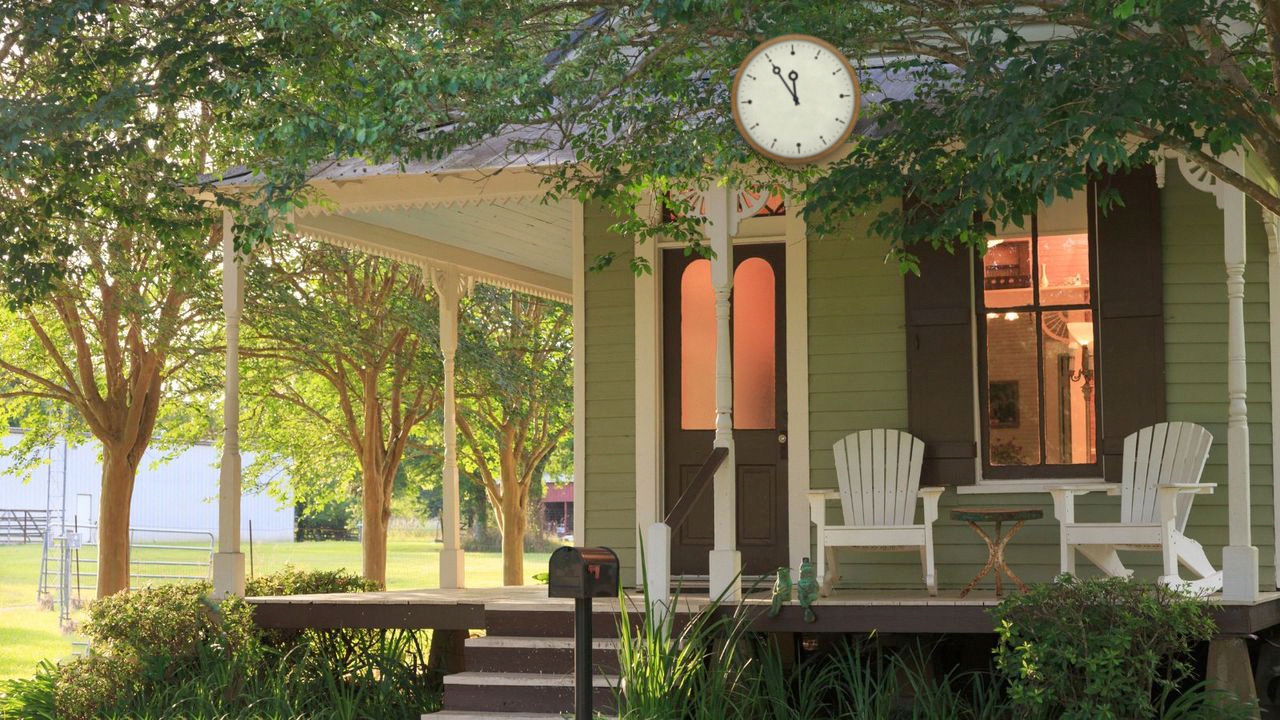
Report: **11:55**
